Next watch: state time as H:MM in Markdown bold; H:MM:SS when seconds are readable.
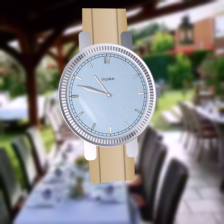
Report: **10:48**
